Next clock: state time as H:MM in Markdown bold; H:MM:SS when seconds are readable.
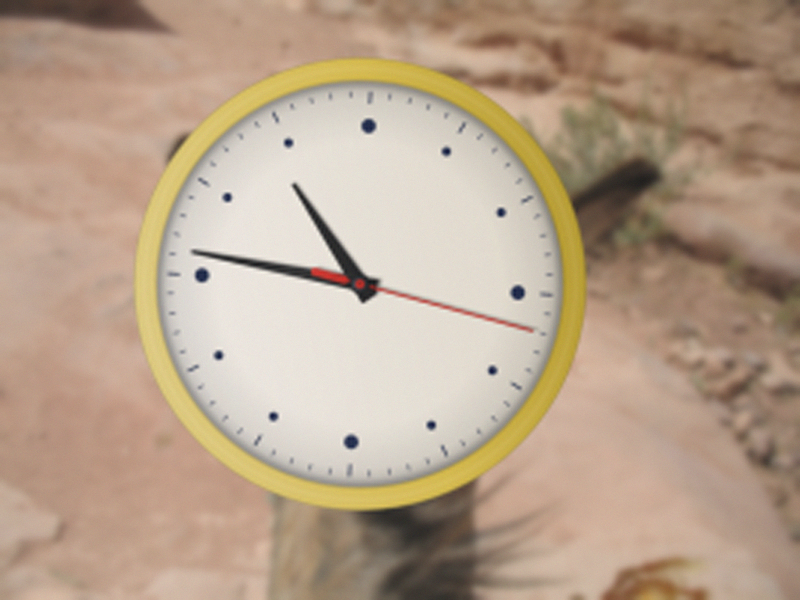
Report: **10:46:17**
